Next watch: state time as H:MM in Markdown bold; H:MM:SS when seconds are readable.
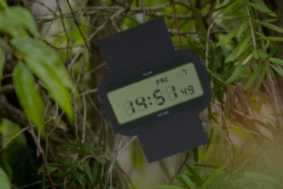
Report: **14:51:49**
